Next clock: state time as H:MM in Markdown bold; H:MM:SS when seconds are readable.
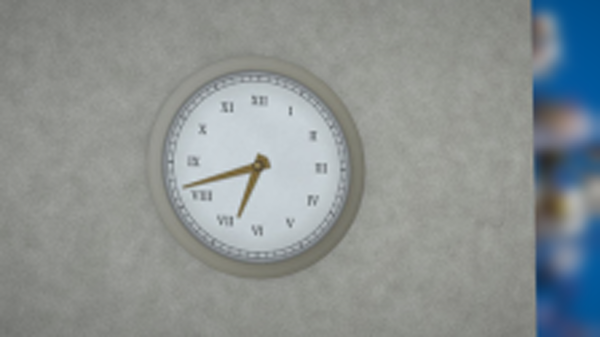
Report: **6:42**
